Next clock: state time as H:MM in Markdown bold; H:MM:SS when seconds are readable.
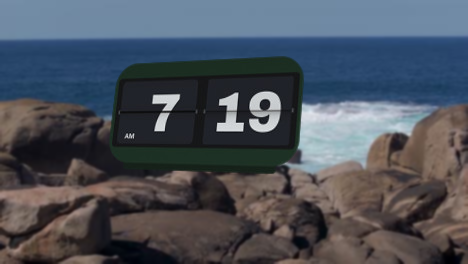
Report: **7:19**
